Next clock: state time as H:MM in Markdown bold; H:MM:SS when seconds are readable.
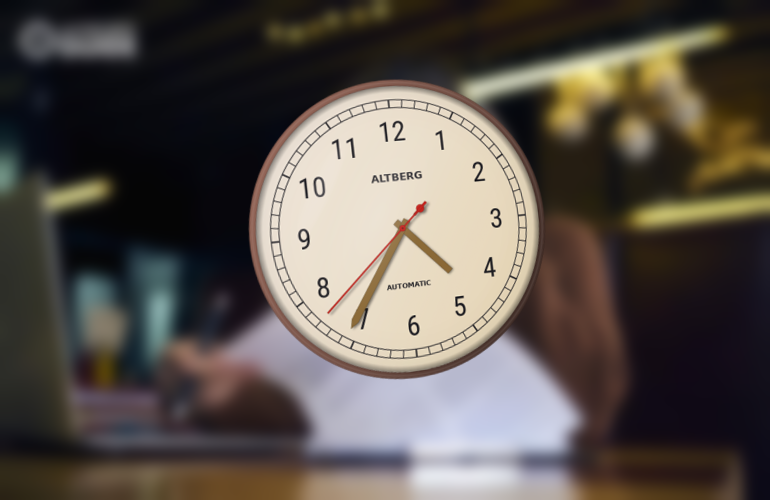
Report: **4:35:38**
